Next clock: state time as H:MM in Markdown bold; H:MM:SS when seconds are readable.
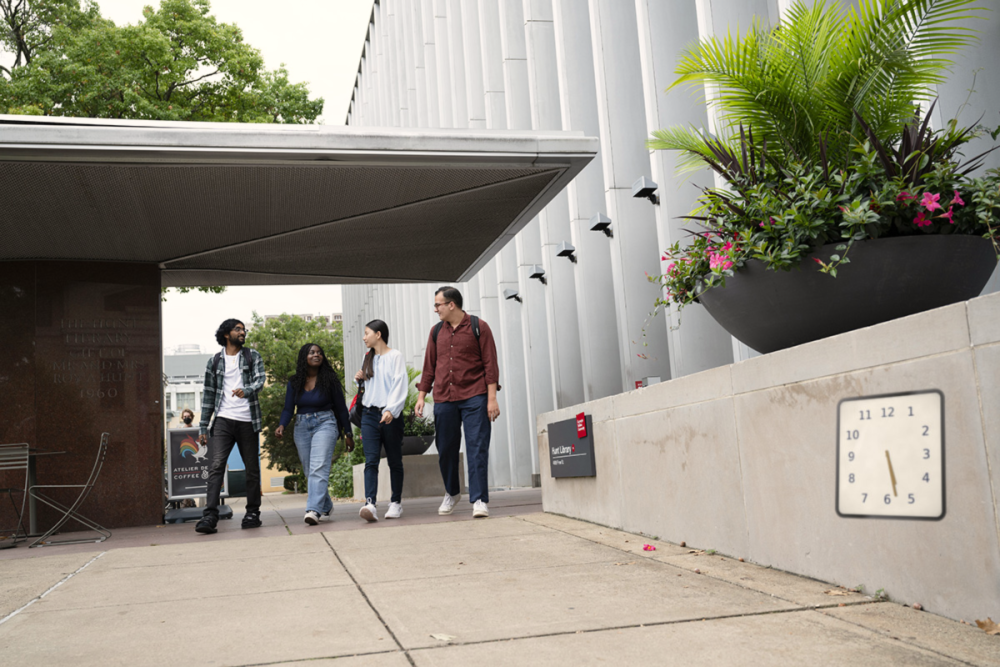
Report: **5:28**
